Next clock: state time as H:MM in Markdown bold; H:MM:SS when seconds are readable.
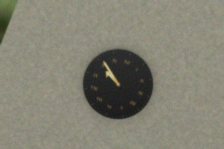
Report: **9:51**
